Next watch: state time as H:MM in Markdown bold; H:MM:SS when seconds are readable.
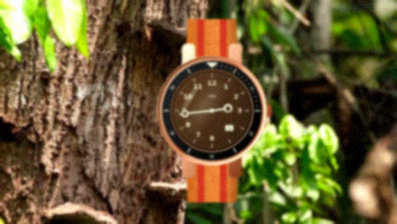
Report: **2:44**
